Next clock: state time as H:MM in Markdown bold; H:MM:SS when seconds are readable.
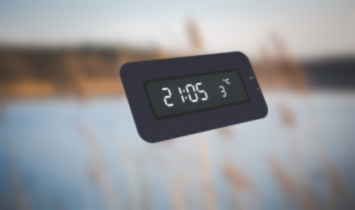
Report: **21:05**
